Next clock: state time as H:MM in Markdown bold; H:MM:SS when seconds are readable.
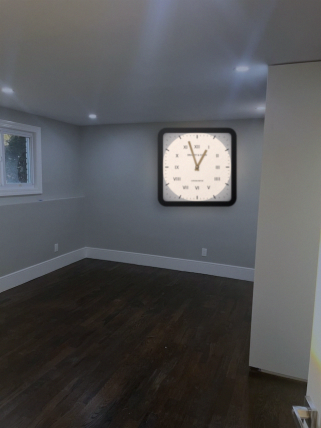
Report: **12:57**
